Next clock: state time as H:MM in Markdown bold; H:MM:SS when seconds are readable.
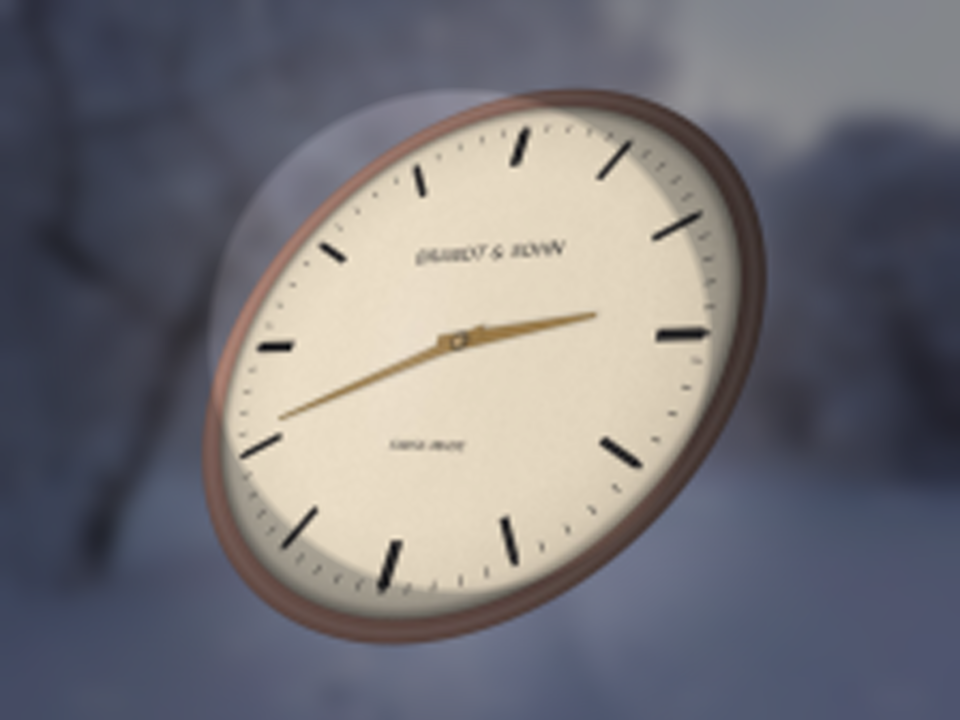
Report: **2:41**
